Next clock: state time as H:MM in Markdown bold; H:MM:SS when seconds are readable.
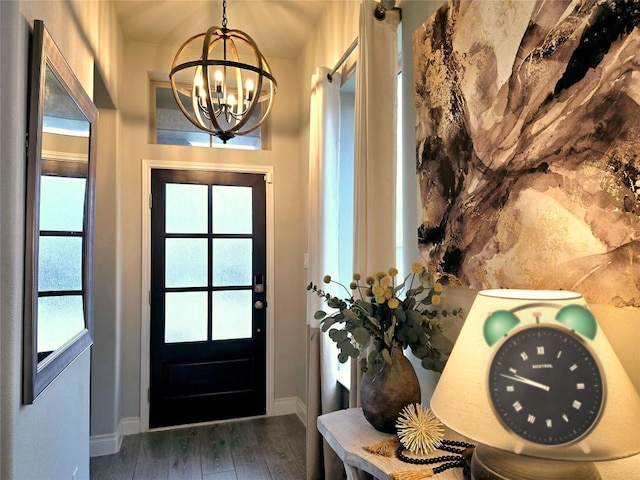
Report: **9:48**
